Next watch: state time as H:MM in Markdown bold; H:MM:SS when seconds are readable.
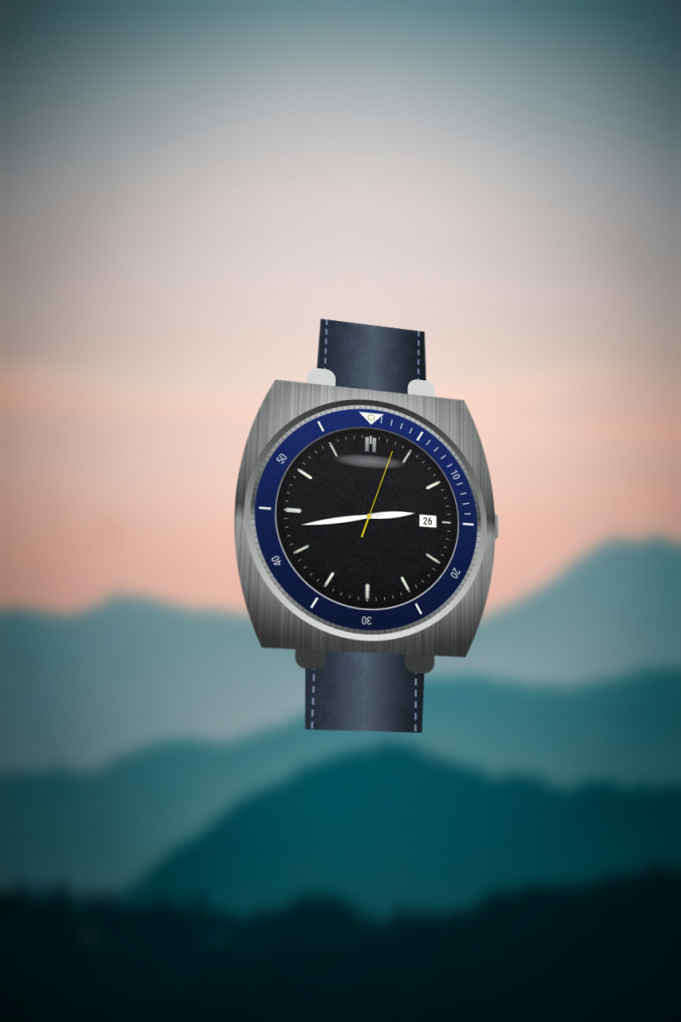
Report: **2:43:03**
